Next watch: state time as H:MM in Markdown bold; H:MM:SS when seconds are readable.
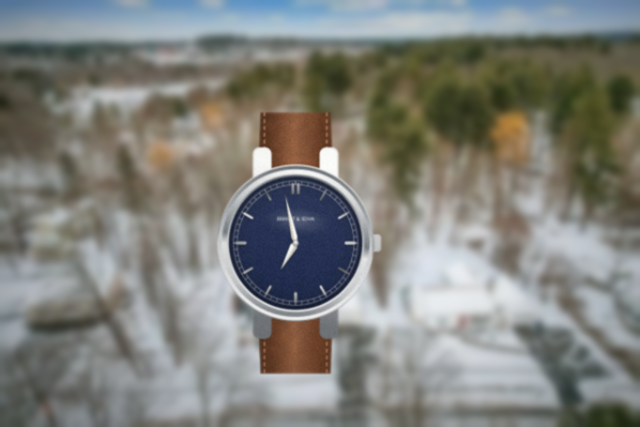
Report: **6:58**
